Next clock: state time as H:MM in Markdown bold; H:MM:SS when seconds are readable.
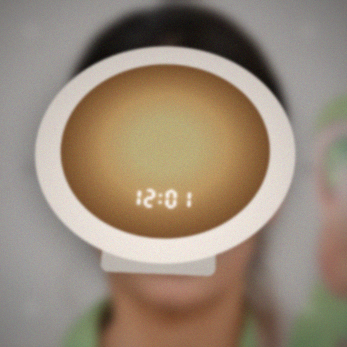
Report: **12:01**
